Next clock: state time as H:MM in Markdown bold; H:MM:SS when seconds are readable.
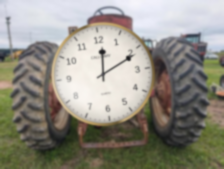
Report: **12:11**
